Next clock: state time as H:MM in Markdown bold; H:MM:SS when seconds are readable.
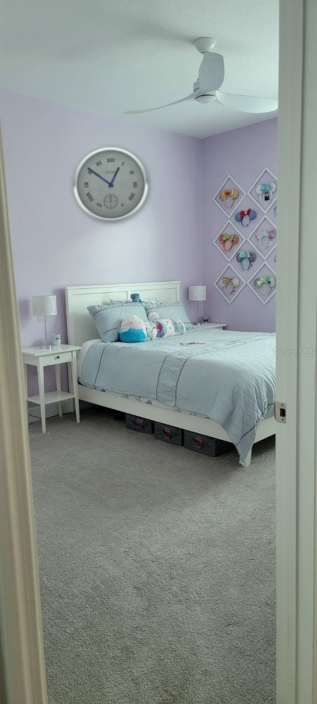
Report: **12:51**
